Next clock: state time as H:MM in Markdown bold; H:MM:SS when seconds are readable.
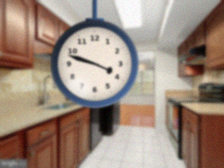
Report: **3:48**
